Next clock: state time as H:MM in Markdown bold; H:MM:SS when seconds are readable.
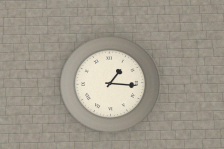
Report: **1:16**
